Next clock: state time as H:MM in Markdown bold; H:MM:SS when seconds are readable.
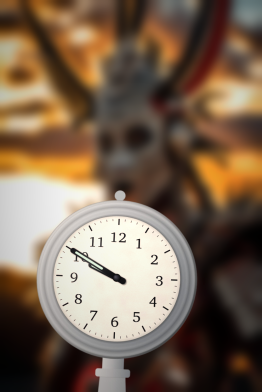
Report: **9:50**
